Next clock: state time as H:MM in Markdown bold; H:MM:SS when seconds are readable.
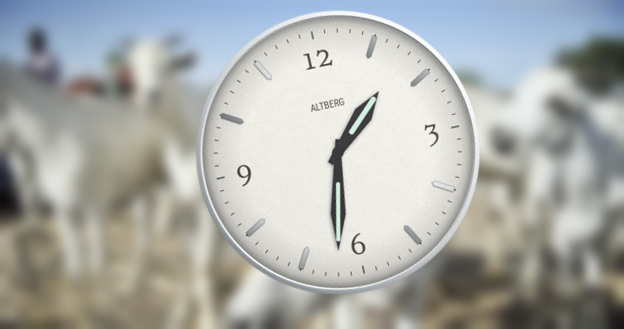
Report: **1:32**
